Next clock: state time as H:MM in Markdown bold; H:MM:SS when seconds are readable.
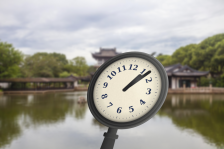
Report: **1:07**
